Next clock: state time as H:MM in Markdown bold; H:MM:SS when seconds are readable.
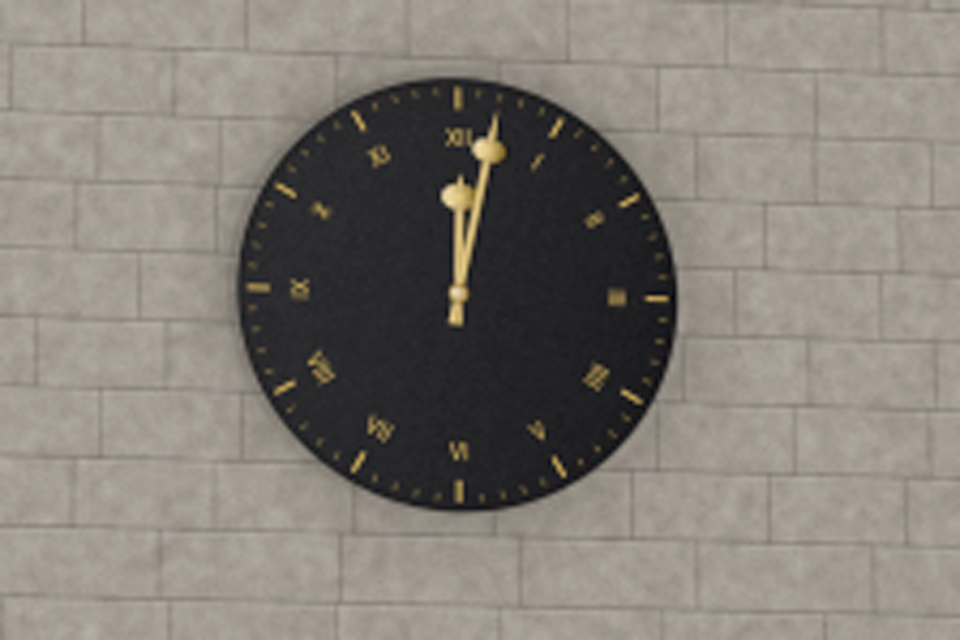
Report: **12:02**
